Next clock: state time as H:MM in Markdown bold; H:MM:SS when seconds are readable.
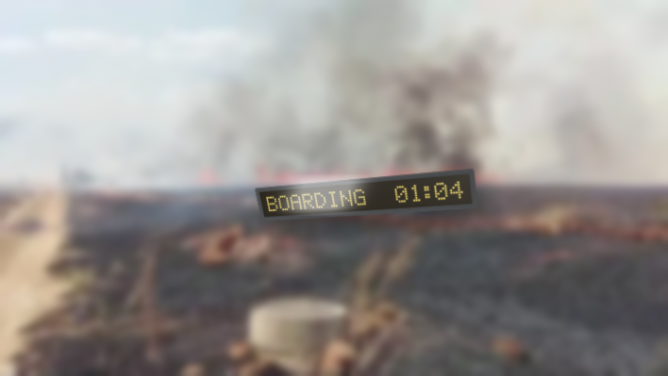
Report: **1:04**
